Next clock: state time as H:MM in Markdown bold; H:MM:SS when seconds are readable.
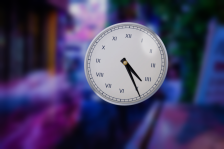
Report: **4:25**
